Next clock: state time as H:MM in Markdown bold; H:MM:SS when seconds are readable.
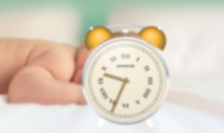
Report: **9:34**
